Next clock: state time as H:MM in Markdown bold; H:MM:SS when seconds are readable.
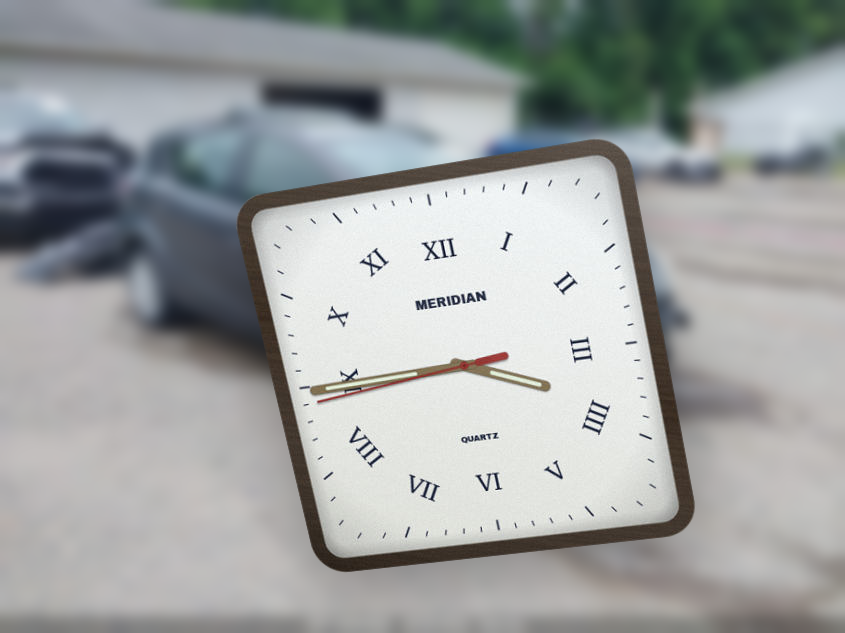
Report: **3:44:44**
